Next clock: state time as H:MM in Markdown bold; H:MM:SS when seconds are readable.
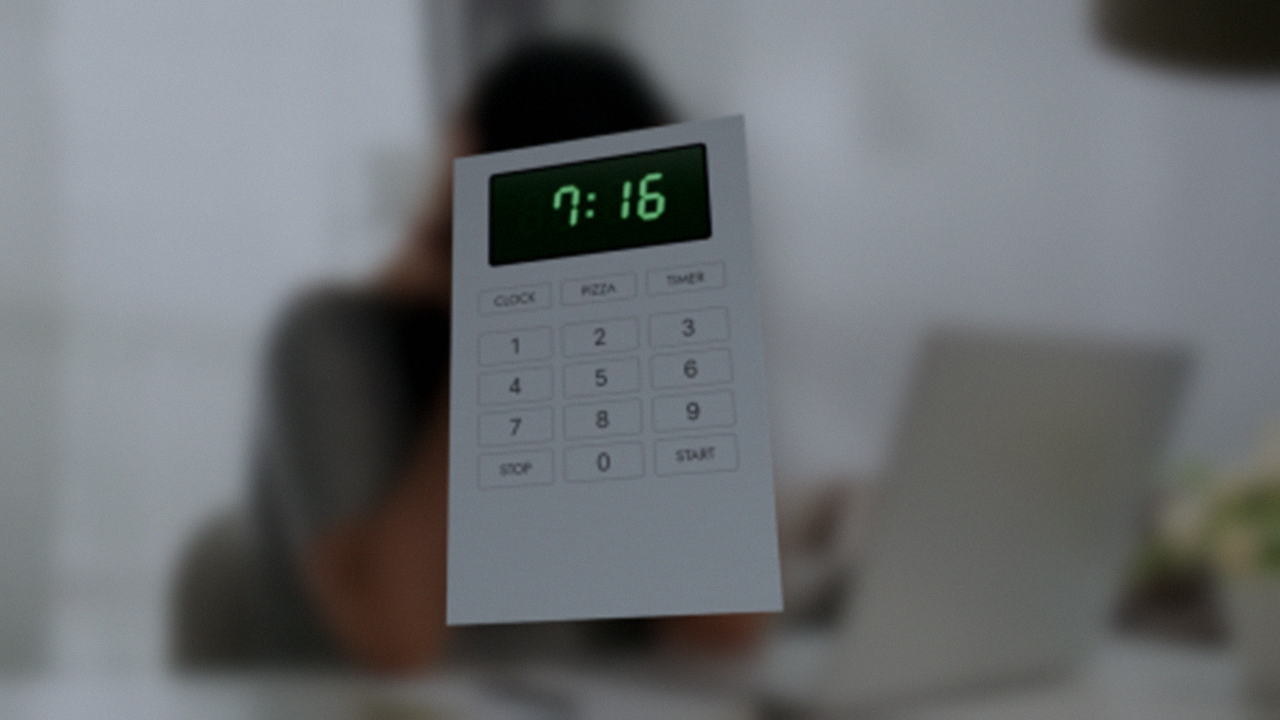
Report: **7:16**
